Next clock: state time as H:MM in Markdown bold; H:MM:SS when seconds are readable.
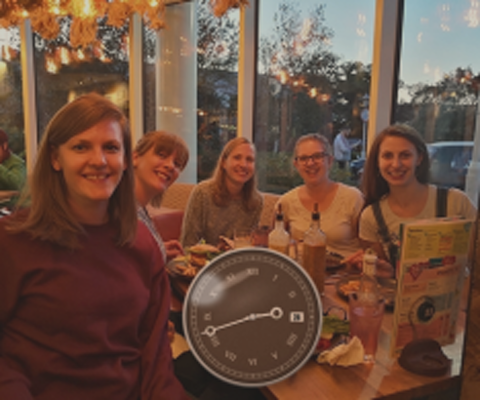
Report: **2:42**
